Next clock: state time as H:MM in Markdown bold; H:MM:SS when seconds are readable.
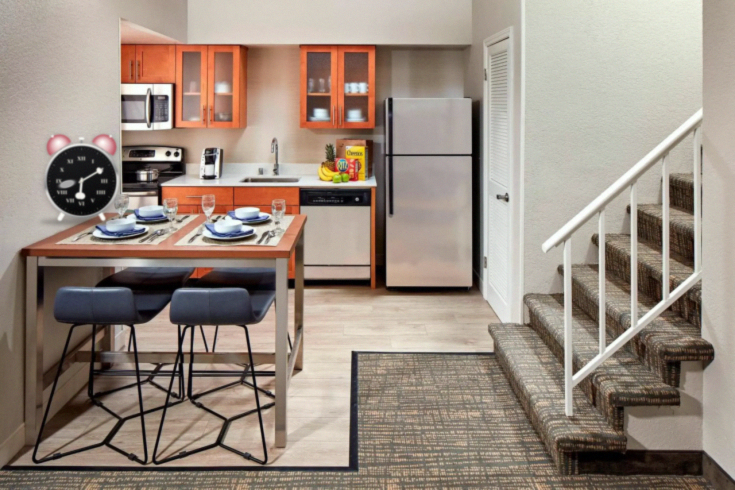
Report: **6:10**
